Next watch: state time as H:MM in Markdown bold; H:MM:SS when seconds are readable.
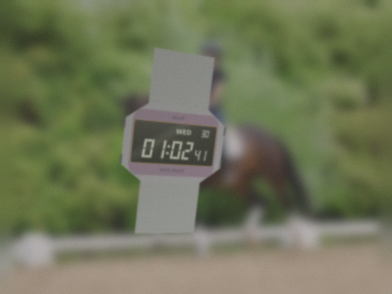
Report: **1:02:41**
